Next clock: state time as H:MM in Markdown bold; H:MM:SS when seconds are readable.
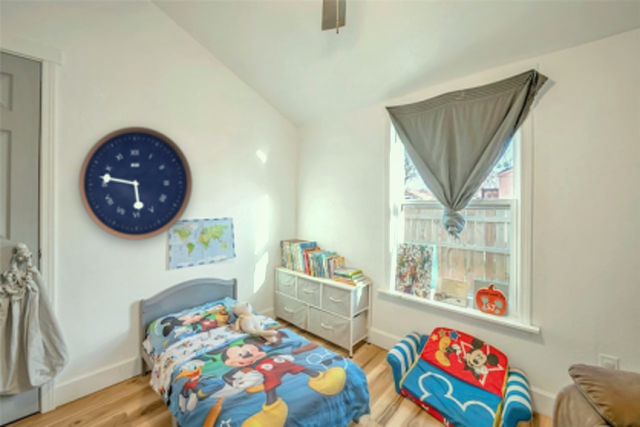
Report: **5:47**
